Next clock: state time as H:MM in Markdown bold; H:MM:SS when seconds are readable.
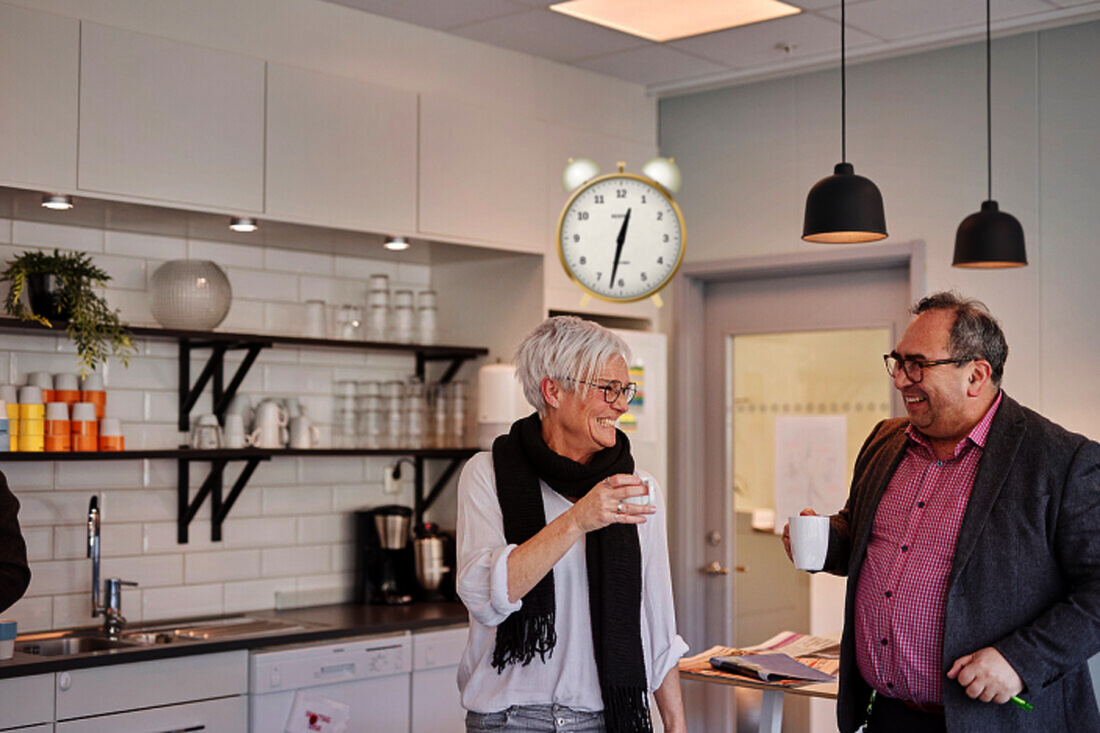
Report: **12:32**
